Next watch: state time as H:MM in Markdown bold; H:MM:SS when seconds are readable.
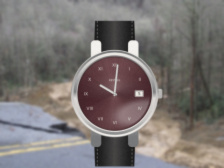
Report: **10:01**
